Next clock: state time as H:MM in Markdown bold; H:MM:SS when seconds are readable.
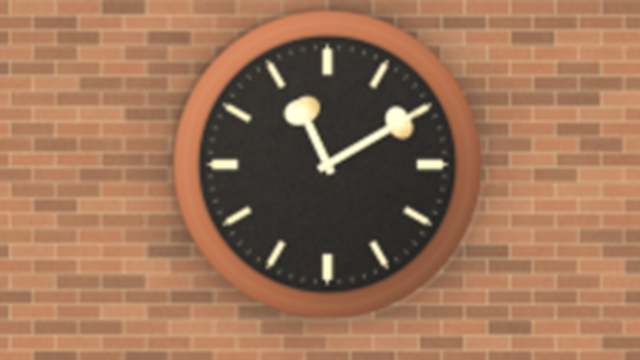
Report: **11:10**
